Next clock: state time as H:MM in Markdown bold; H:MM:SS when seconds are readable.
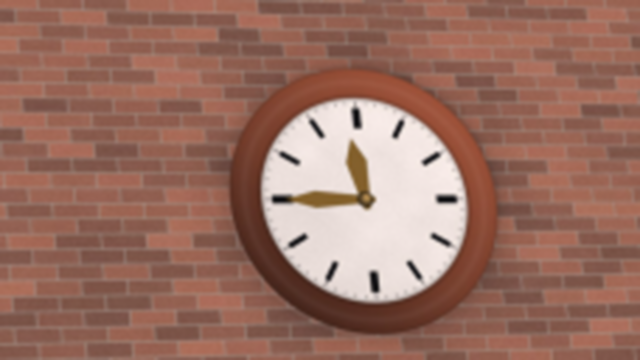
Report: **11:45**
